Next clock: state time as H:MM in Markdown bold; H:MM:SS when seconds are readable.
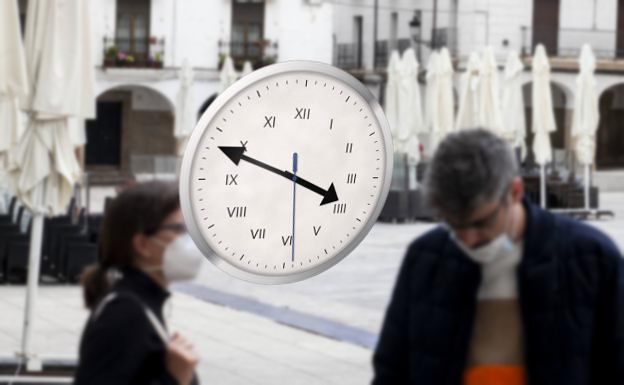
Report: **3:48:29**
